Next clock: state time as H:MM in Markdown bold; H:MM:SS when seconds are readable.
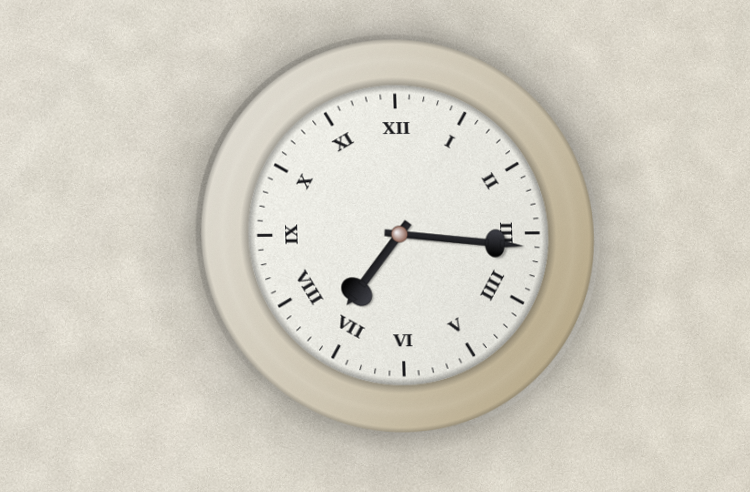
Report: **7:16**
